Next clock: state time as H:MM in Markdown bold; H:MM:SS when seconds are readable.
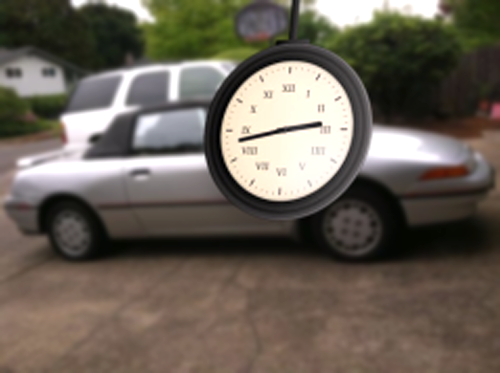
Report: **2:43**
